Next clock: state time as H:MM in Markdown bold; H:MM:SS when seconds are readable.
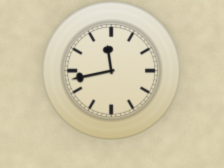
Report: **11:43**
